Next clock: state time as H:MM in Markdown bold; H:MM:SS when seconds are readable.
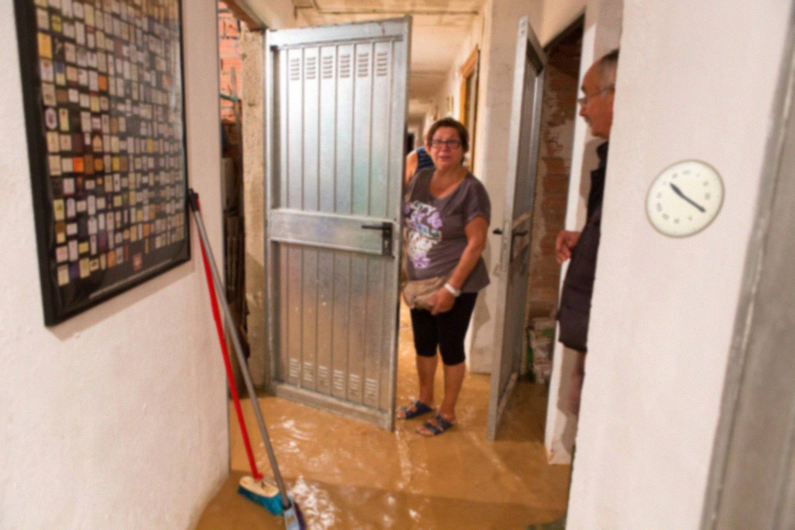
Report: **10:20**
